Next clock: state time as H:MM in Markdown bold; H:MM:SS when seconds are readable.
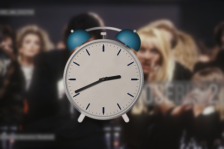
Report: **2:41**
